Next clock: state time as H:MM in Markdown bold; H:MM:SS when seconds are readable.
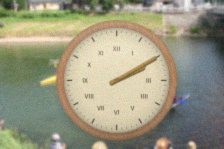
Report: **2:10**
